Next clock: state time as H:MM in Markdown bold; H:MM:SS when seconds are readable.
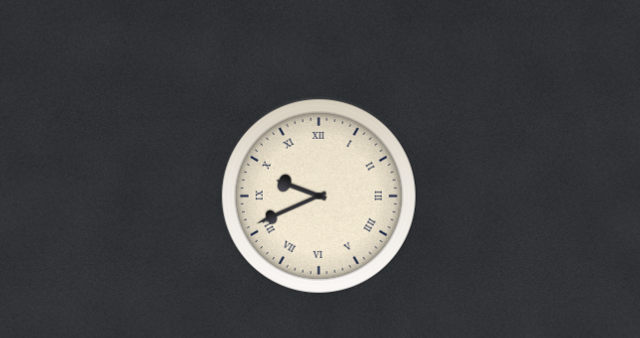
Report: **9:41**
